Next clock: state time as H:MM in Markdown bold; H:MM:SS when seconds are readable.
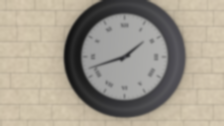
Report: **1:42**
